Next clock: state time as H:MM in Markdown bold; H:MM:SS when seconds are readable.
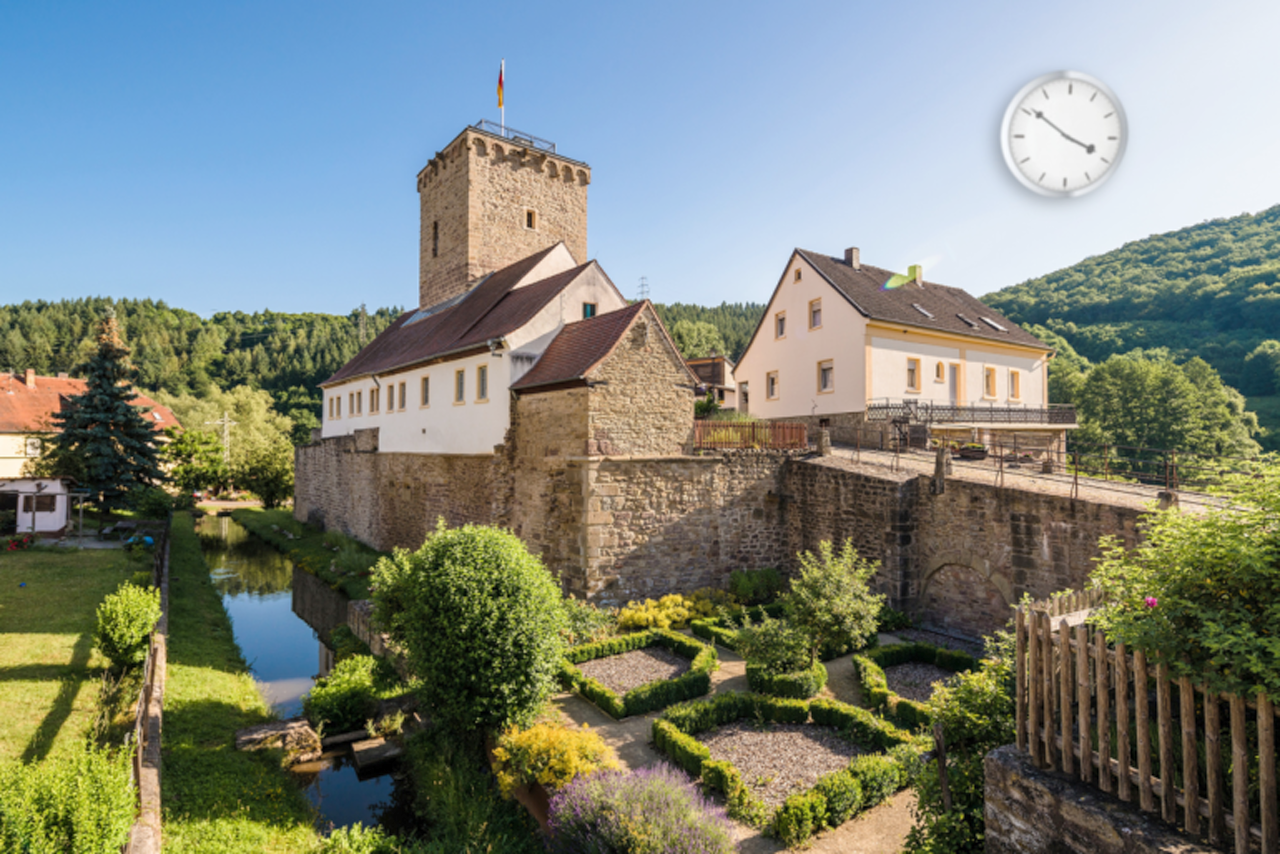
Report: **3:51**
